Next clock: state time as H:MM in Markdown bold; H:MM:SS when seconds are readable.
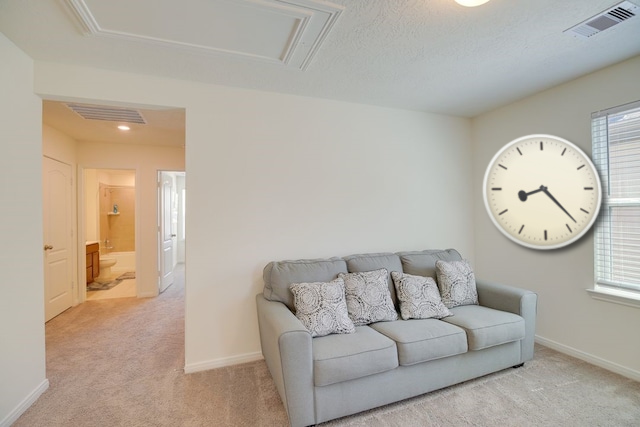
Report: **8:23**
